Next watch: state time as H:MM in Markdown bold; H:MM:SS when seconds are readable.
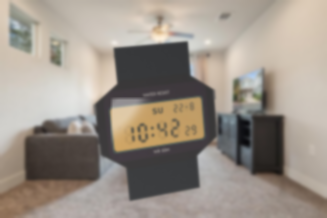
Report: **10:42**
